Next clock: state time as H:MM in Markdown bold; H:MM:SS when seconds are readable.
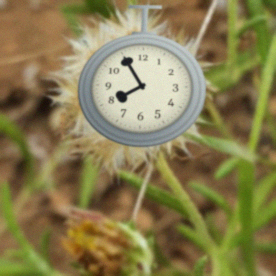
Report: **7:55**
